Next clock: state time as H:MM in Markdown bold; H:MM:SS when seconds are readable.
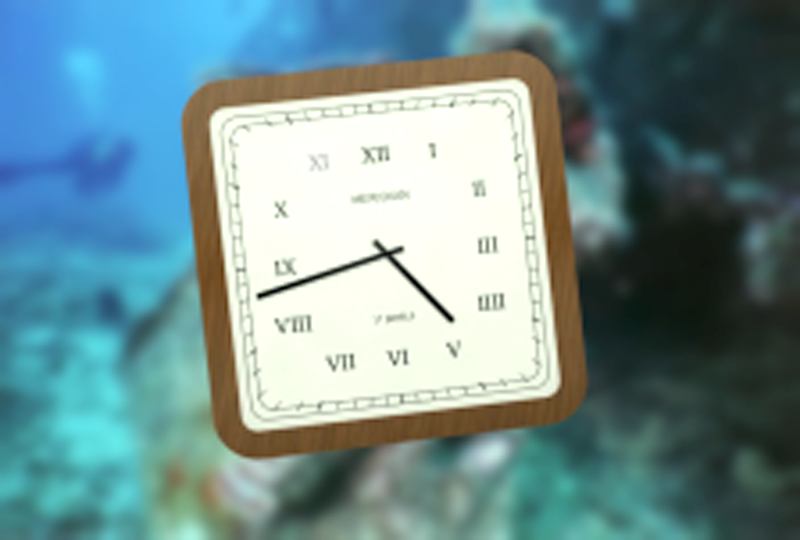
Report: **4:43**
